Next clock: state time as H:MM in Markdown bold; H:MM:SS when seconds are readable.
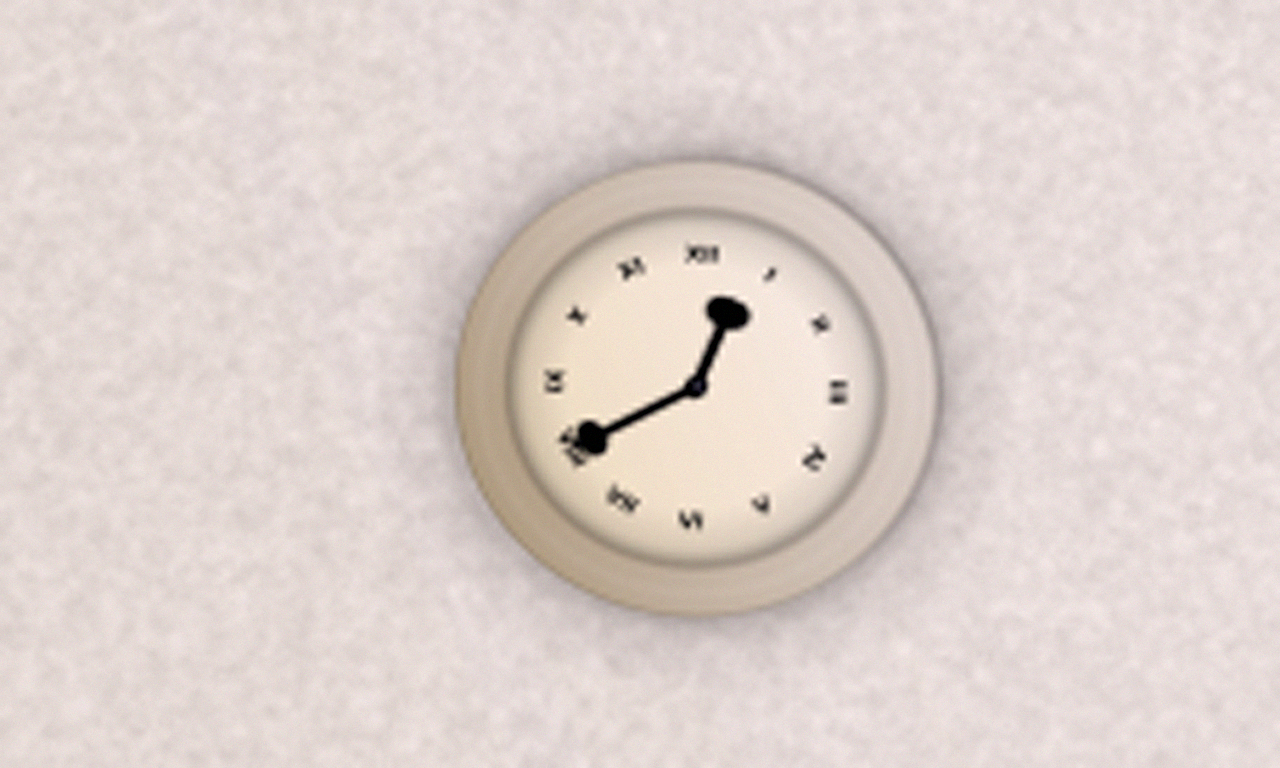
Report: **12:40**
